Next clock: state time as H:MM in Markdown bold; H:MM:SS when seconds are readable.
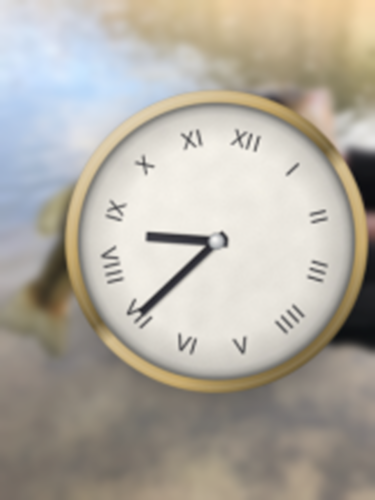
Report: **8:35**
